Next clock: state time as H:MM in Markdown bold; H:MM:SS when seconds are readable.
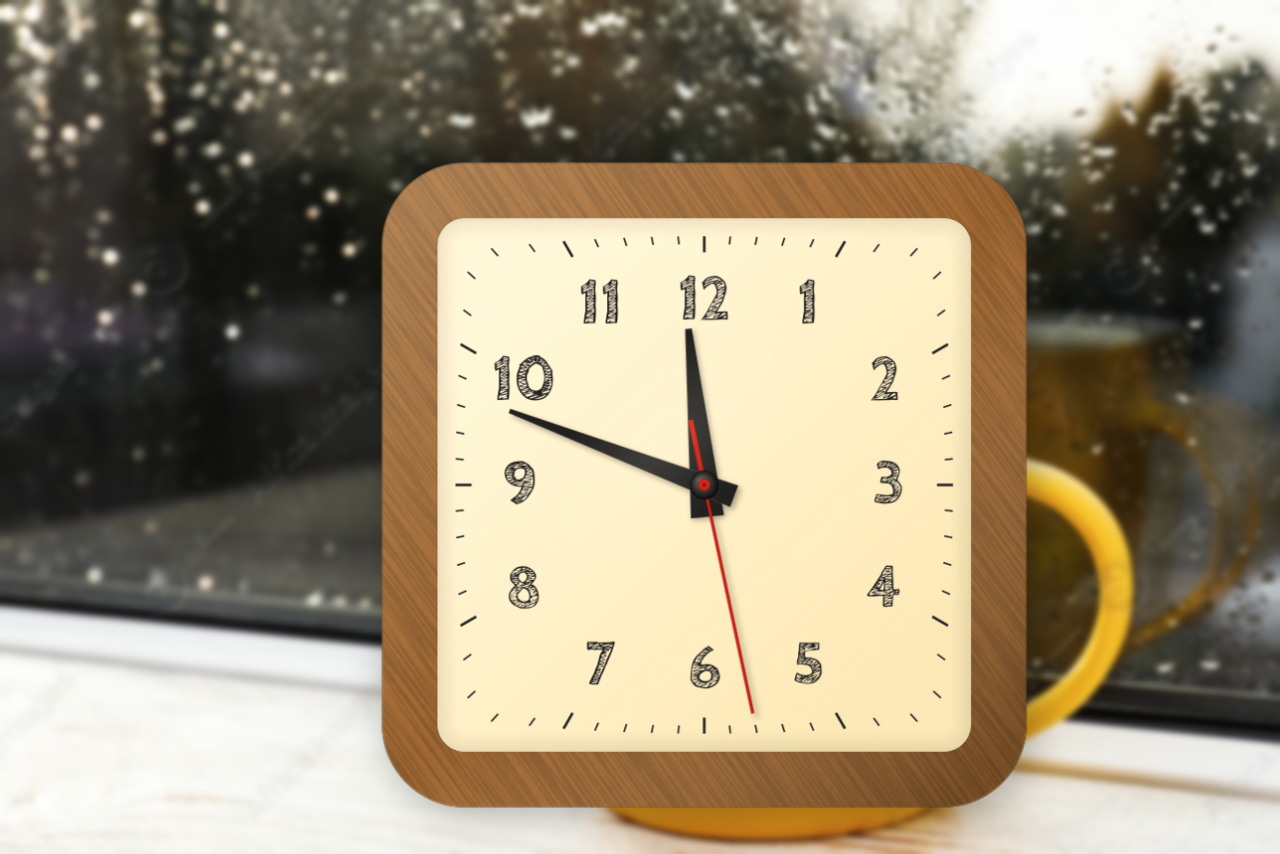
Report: **11:48:28**
